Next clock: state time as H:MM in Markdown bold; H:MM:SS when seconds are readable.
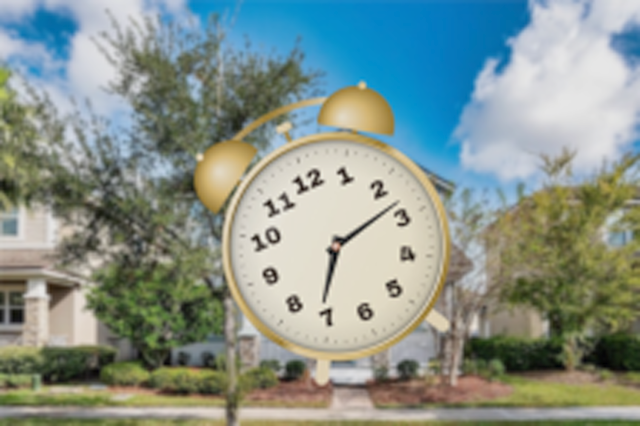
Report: **7:13**
